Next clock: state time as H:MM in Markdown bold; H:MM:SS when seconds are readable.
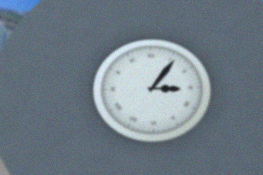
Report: **3:06**
